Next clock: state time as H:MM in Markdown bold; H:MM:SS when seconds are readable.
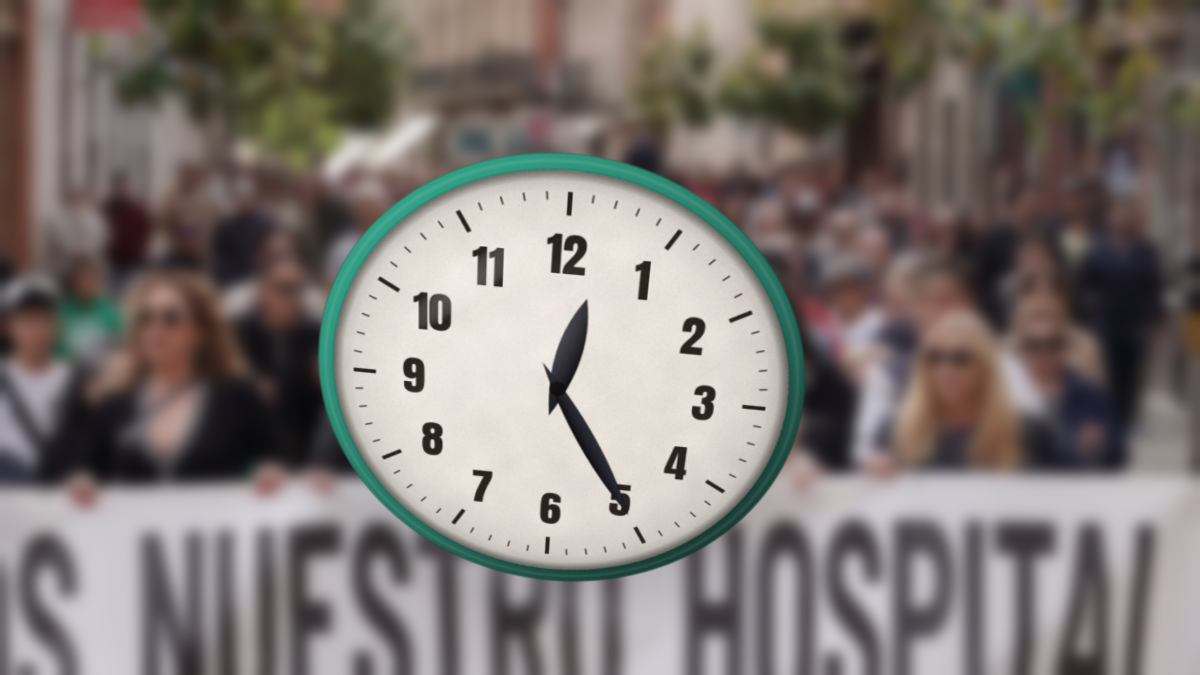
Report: **12:25**
